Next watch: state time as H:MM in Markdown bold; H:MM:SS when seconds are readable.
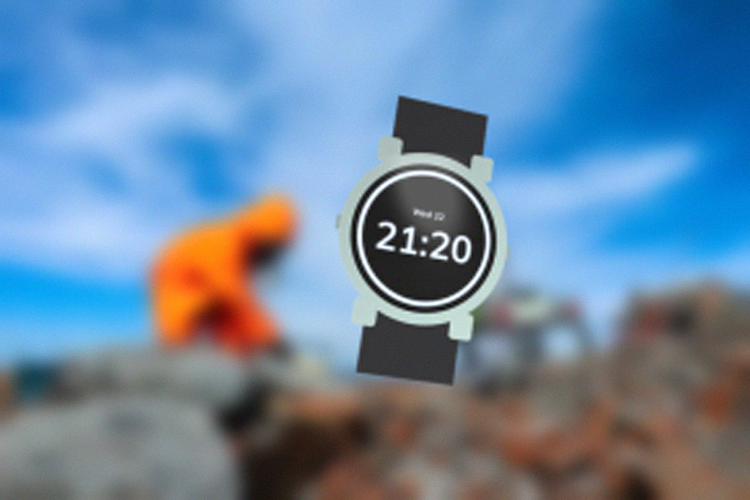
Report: **21:20**
